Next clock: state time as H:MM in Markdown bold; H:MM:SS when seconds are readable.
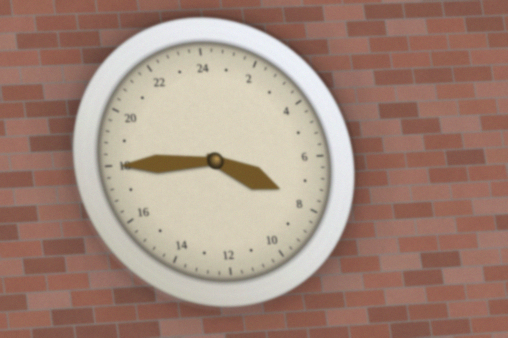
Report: **7:45**
